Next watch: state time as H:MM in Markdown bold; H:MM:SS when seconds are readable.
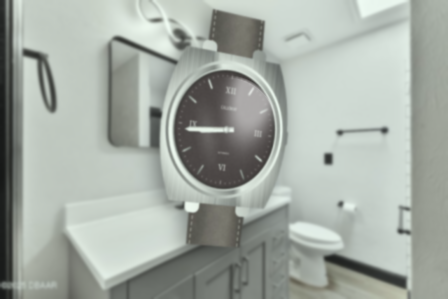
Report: **8:44**
